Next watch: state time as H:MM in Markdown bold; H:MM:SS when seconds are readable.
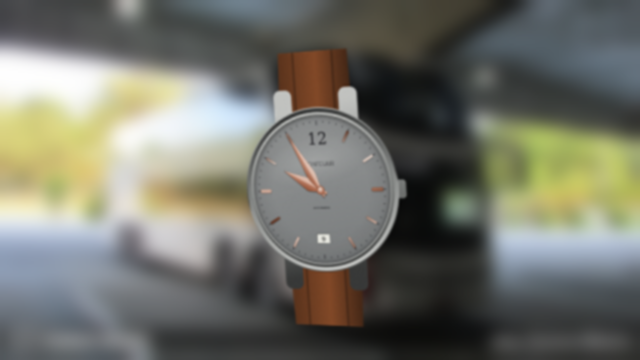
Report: **9:55**
